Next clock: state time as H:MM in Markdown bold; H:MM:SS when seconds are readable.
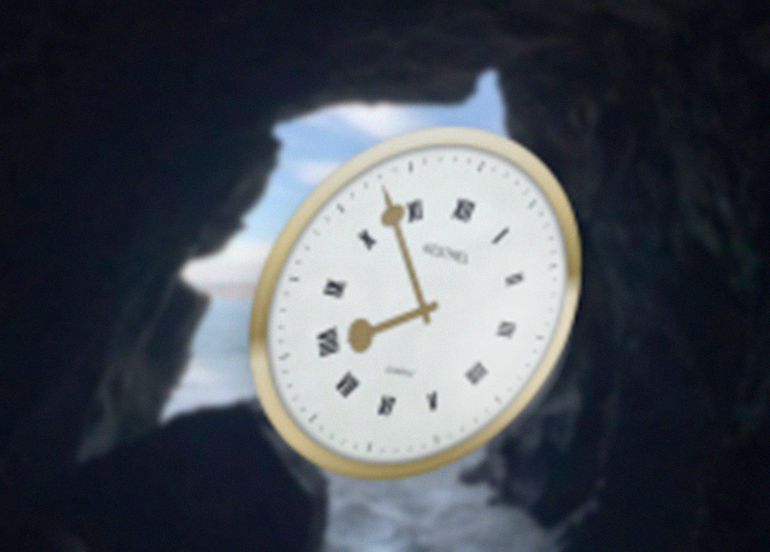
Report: **7:53**
